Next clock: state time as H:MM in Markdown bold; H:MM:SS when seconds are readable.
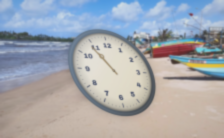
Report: **10:54**
